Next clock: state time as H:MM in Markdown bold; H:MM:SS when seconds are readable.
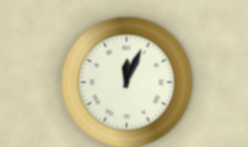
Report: **12:04**
